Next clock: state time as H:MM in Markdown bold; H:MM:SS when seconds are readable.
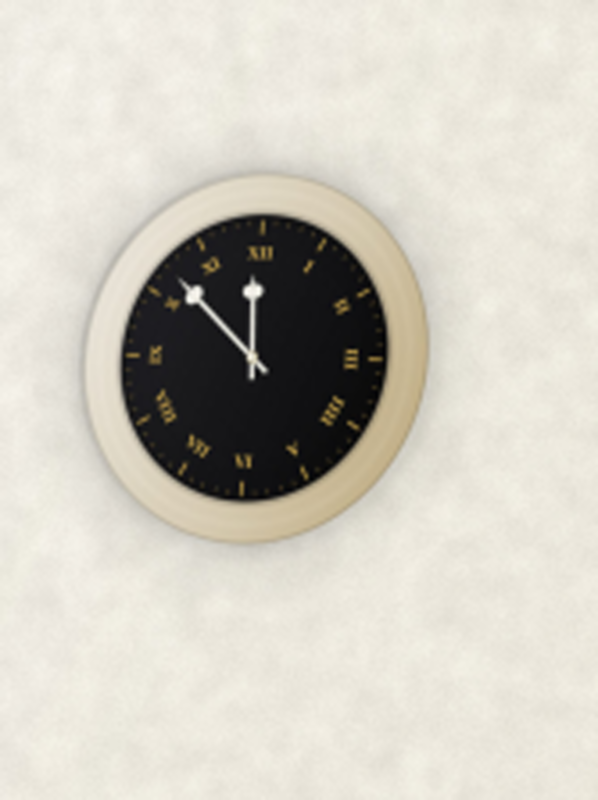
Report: **11:52**
